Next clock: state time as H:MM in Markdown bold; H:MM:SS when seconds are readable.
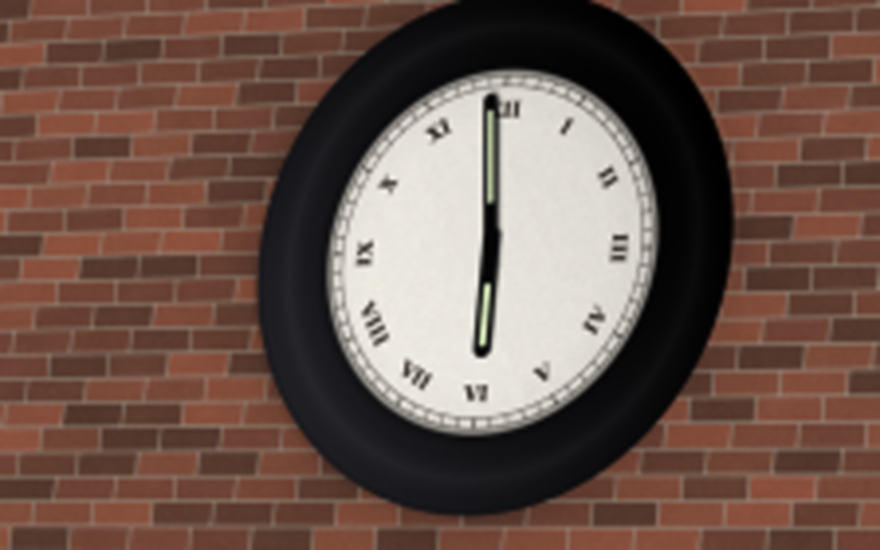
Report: **5:59**
